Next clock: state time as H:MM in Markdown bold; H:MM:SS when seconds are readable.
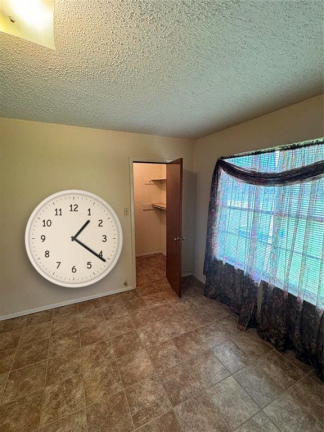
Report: **1:21**
